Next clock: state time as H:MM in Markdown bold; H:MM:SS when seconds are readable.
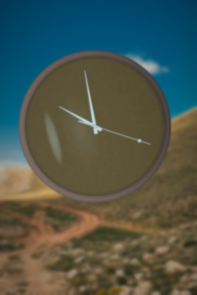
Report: **9:58:18**
